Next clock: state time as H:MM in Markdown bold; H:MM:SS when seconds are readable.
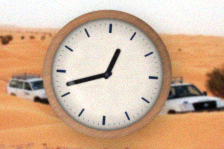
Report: **12:42**
